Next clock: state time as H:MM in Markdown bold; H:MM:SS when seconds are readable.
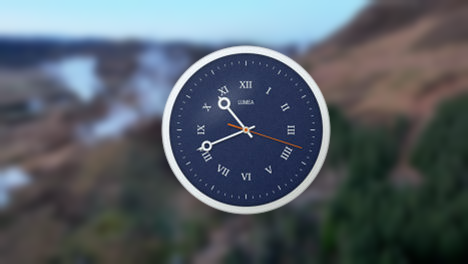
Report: **10:41:18**
